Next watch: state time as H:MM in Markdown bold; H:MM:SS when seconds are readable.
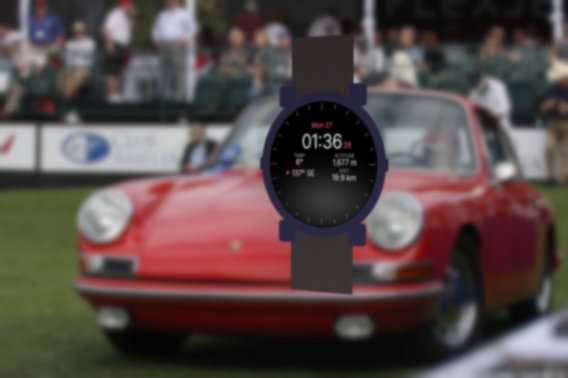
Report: **1:36**
